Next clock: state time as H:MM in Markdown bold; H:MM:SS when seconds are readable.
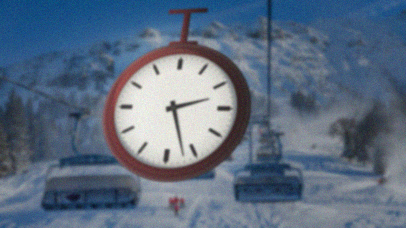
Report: **2:27**
